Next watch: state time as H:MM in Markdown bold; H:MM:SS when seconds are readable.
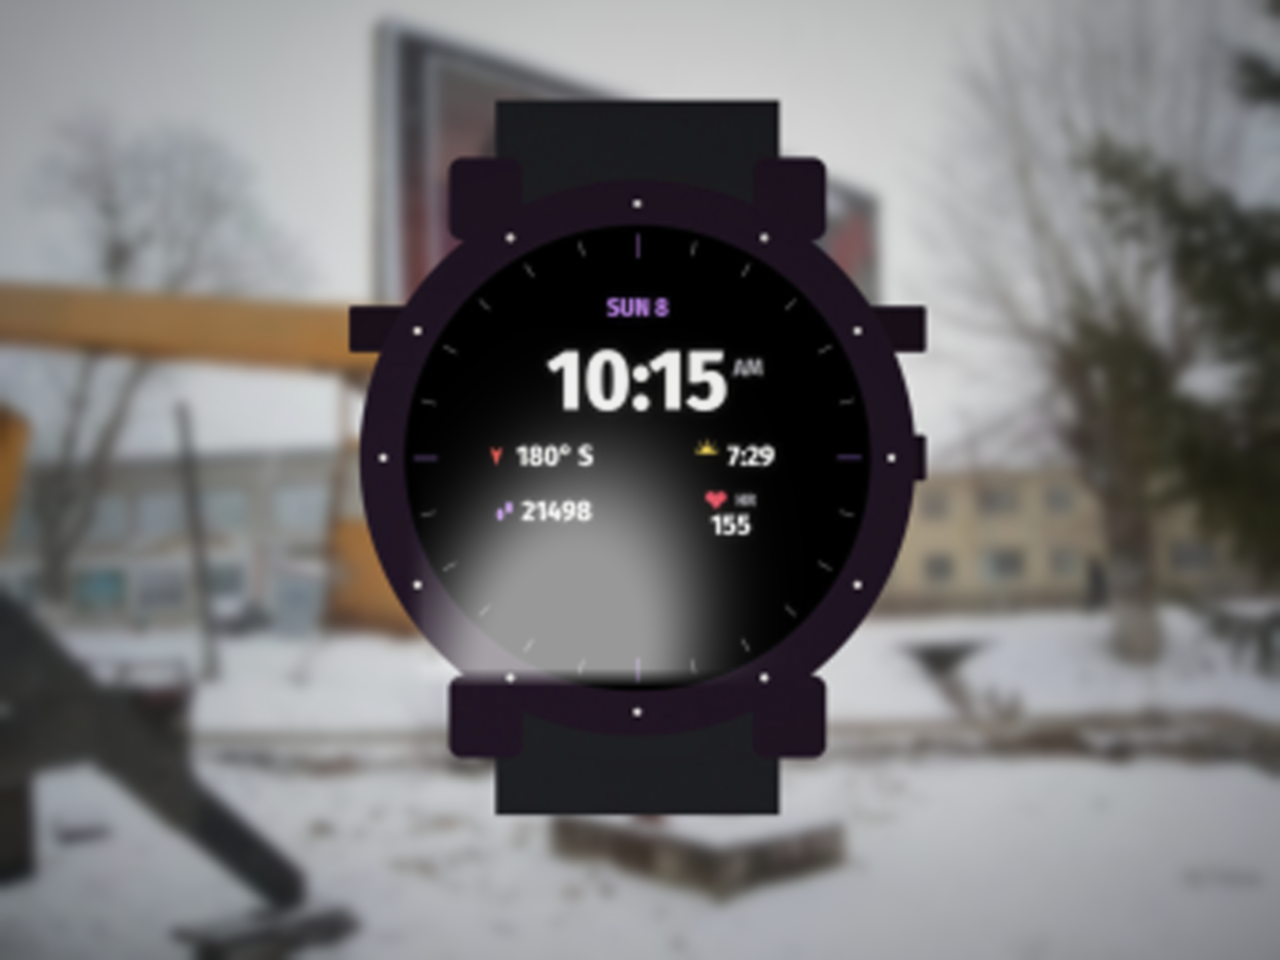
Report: **10:15**
